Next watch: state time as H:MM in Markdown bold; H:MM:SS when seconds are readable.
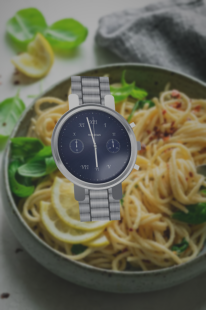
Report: **5:58**
